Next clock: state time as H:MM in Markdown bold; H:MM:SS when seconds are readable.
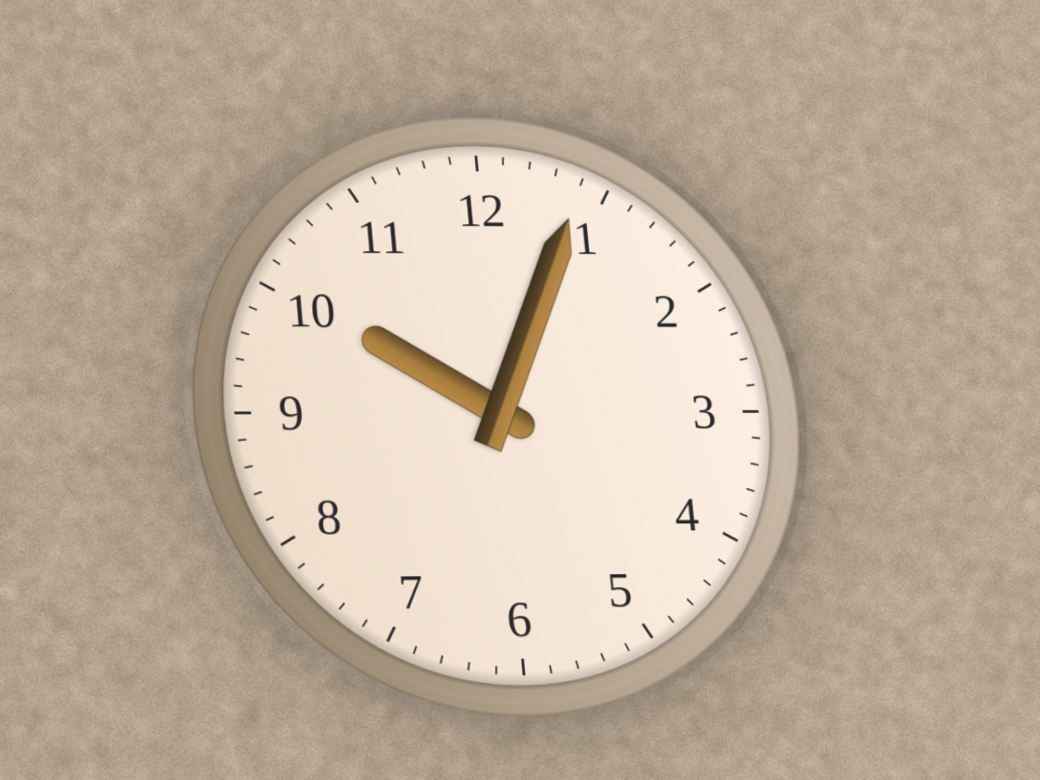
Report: **10:04**
